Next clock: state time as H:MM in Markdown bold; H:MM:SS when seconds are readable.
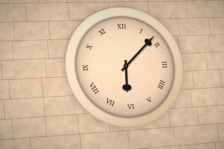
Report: **6:08**
